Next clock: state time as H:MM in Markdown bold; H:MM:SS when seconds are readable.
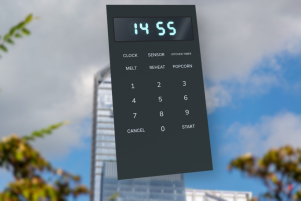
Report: **14:55**
